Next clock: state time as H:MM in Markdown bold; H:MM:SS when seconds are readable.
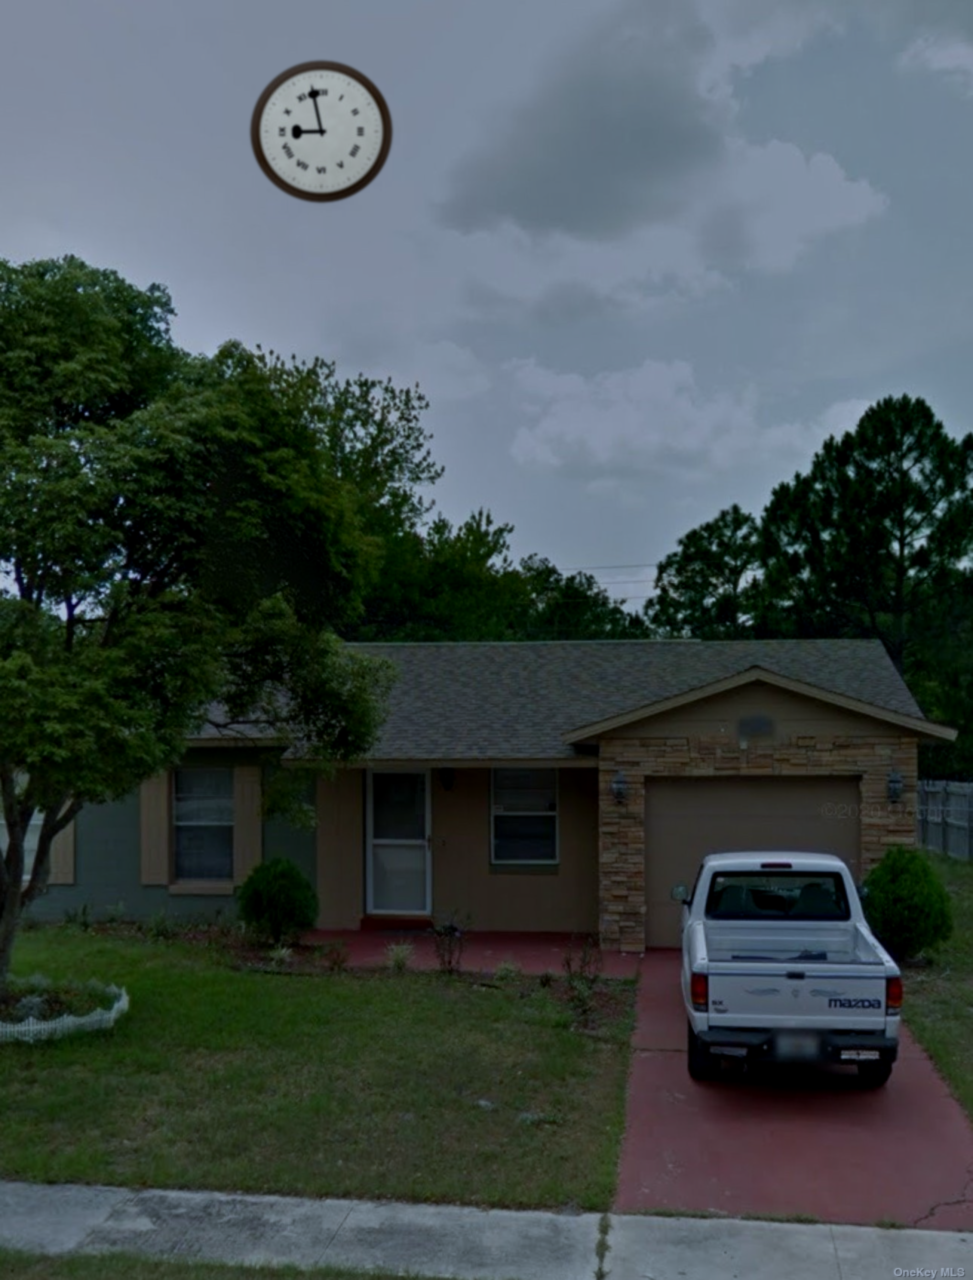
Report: **8:58**
